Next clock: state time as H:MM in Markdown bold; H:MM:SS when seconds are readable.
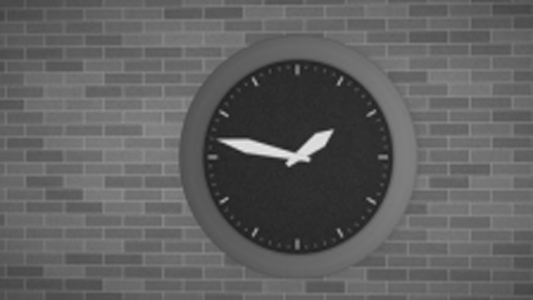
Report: **1:47**
